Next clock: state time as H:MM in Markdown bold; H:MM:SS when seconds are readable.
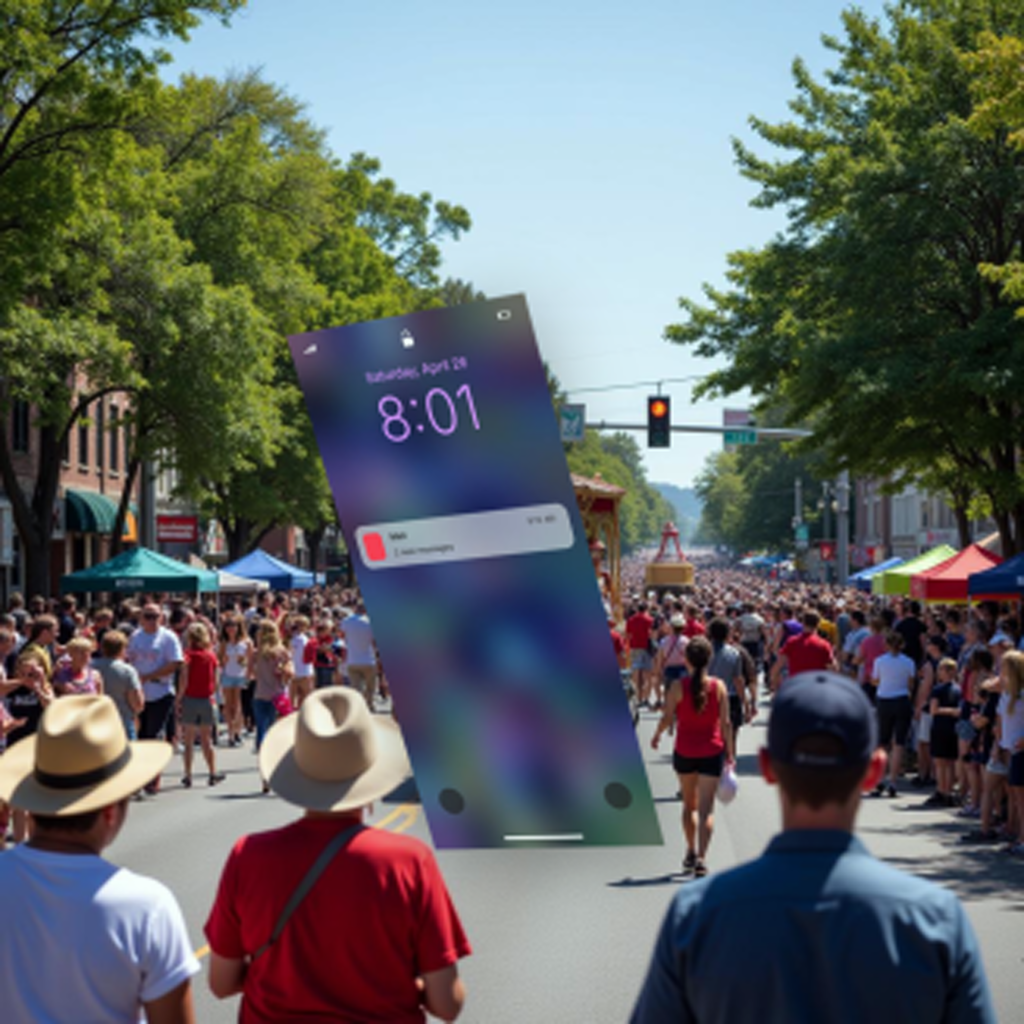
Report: **8:01**
